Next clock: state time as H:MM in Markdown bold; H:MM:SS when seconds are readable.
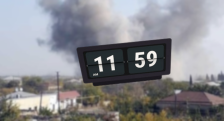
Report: **11:59**
